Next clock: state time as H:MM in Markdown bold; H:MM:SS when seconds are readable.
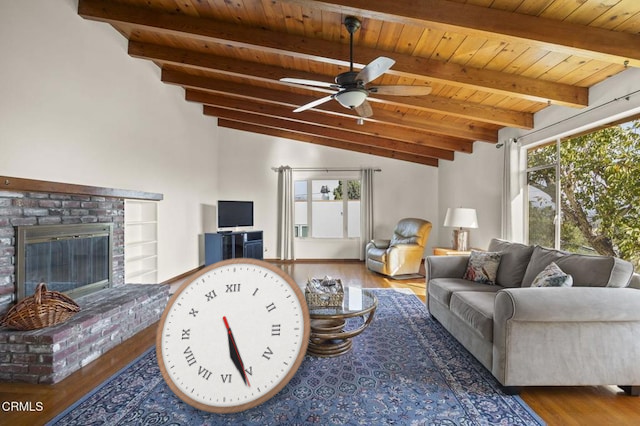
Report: **5:26:26**
